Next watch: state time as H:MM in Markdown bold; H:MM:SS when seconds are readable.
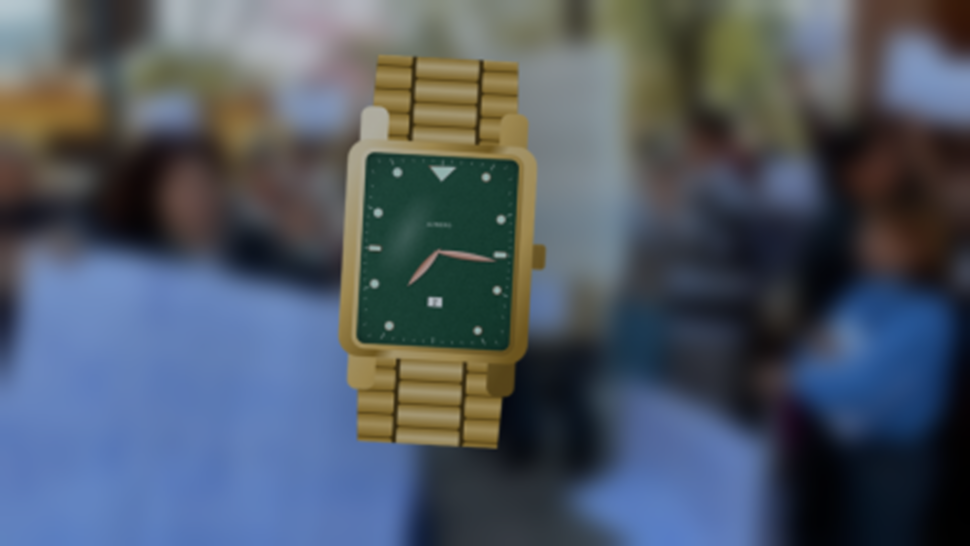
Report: **7:16**
